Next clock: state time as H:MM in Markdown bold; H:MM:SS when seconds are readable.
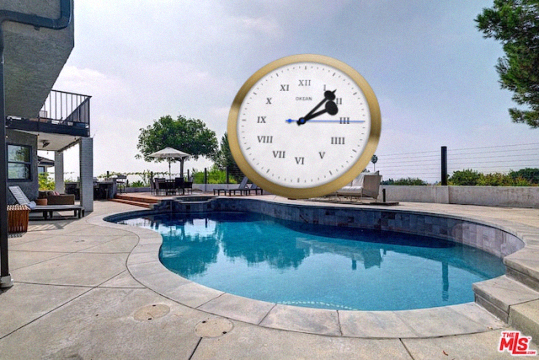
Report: **2:07:15**
